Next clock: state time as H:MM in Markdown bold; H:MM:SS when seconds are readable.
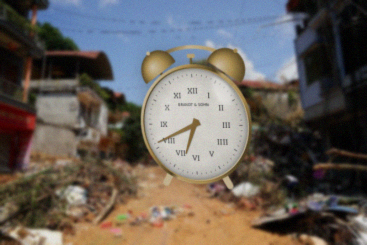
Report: **6:41**
